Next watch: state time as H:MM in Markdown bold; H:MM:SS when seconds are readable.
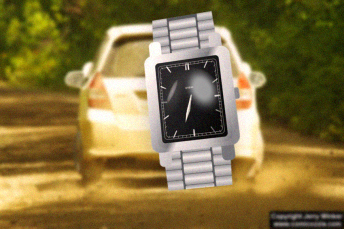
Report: **6:33**
